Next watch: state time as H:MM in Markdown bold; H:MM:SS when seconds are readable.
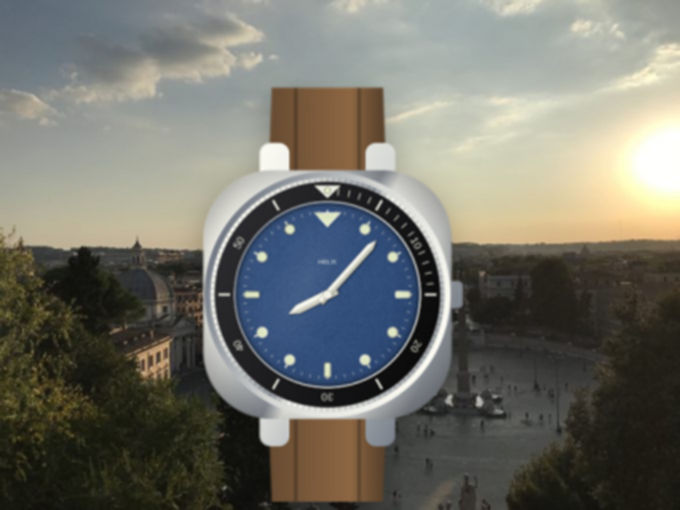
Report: **8:07**
